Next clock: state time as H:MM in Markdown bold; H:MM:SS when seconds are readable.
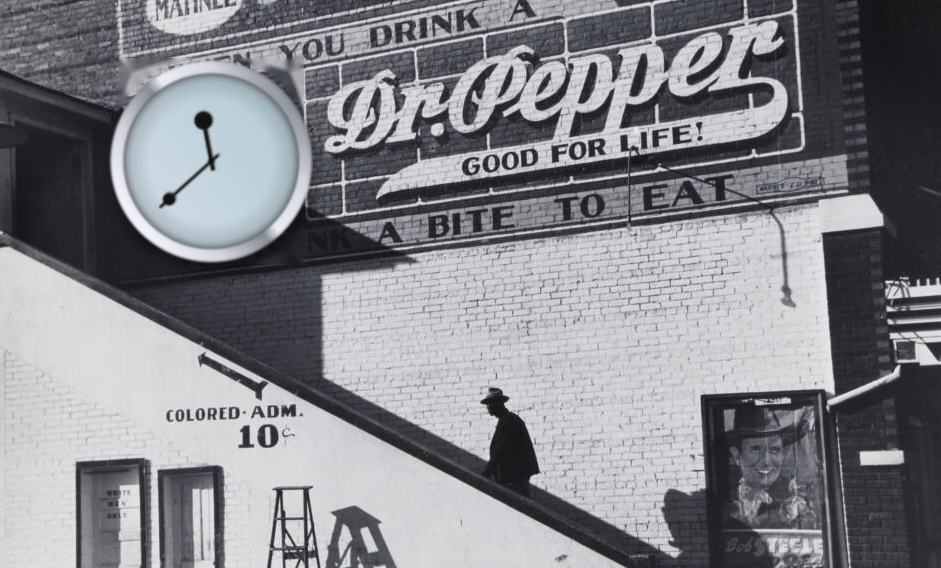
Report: **11:38**
